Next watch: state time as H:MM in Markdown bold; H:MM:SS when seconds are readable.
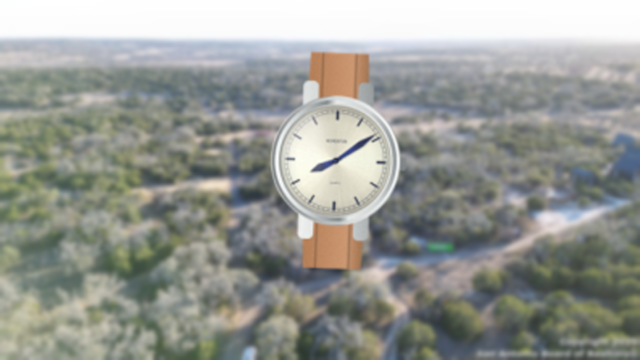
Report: **8:09**
